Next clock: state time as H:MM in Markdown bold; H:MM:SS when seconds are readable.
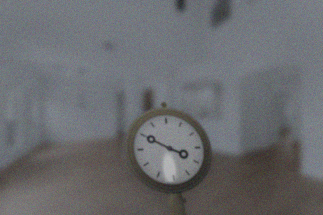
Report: **3:50**
